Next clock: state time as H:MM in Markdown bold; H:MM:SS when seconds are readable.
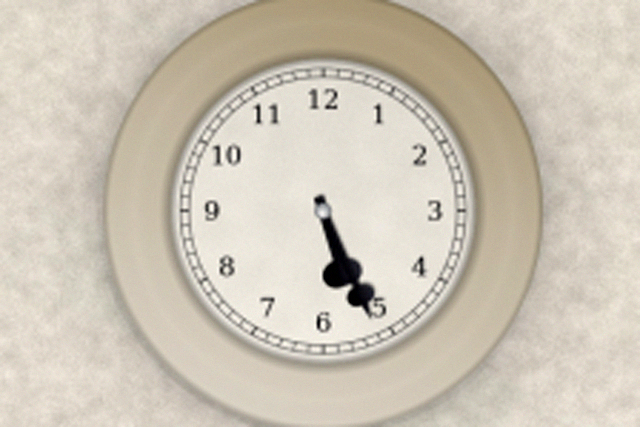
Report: **5:26**
